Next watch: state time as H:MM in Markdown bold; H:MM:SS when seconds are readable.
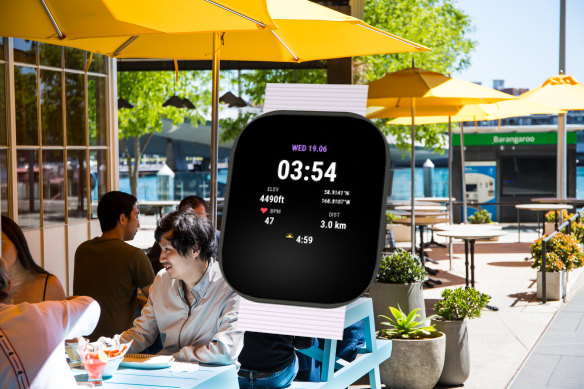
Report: **3:54**
